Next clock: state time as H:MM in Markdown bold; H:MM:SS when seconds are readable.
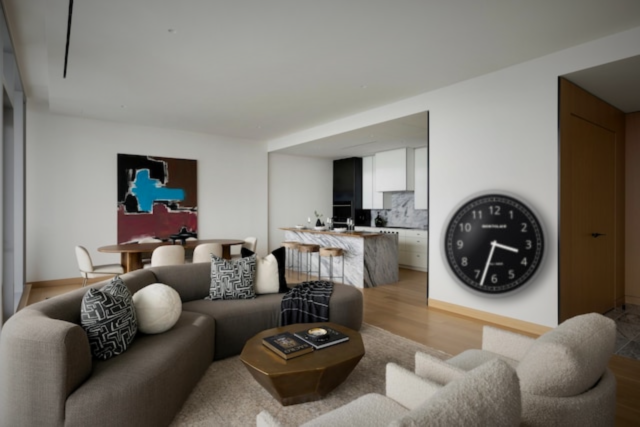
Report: **3:33**
